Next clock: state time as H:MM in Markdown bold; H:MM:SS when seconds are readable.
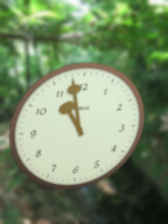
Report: **10:58**
